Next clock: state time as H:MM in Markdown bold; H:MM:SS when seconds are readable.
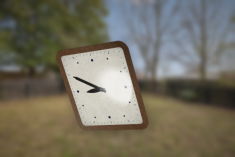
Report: **8:50**
